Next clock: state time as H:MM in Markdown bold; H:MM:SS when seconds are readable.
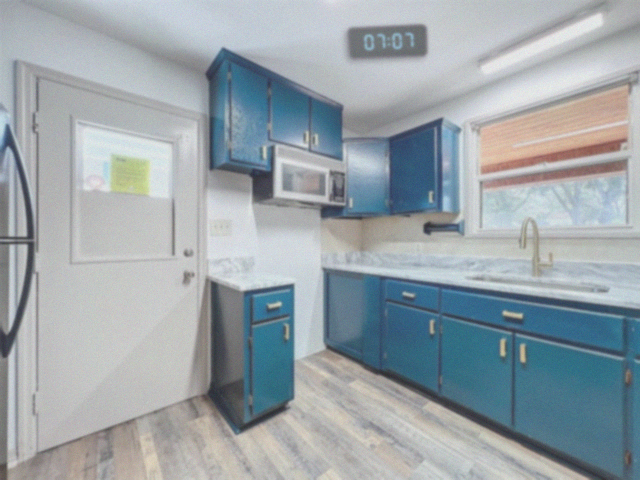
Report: **7:07**
